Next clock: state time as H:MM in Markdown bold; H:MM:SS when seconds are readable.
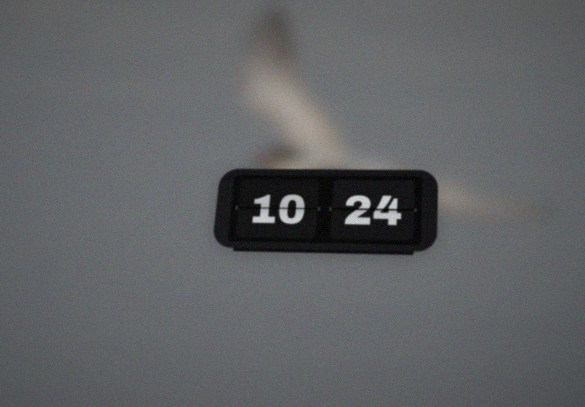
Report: **10:24**
